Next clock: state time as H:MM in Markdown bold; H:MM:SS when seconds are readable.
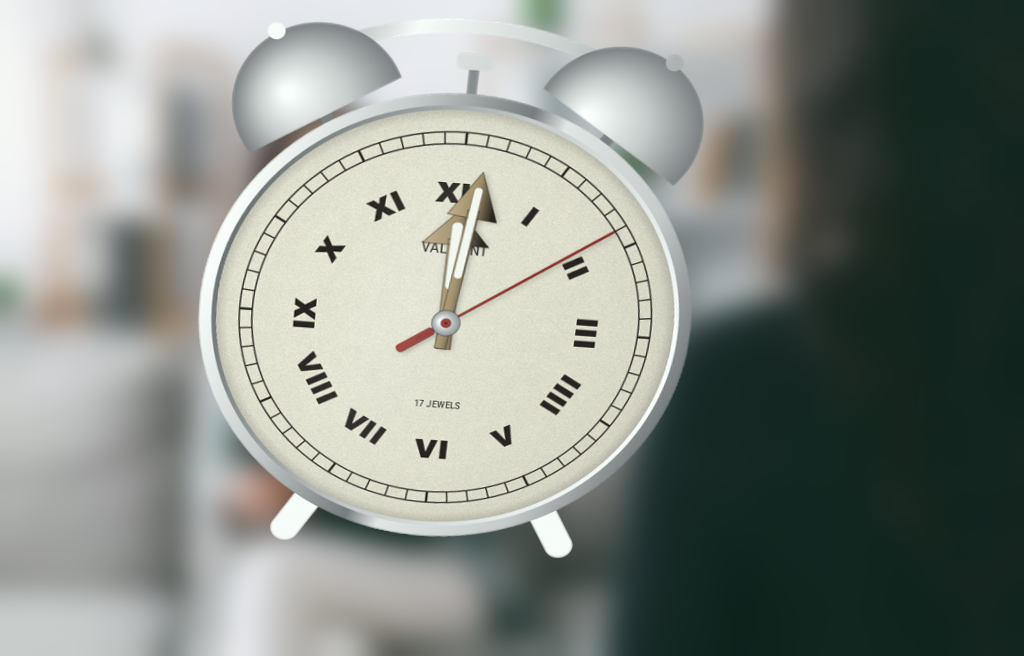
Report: **12:01:09**
